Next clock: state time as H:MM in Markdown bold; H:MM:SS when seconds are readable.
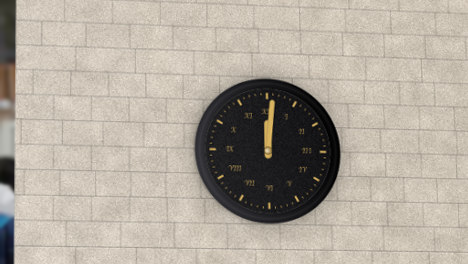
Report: **12:01**
